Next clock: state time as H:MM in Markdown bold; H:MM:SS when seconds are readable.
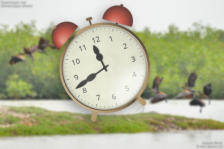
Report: **11:42**
